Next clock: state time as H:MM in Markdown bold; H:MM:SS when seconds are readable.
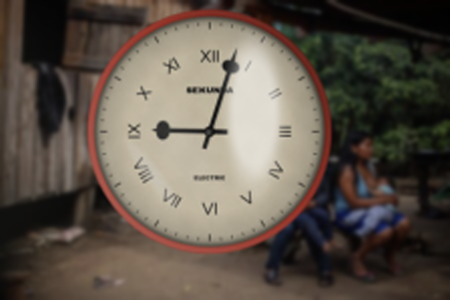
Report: **9:03**
